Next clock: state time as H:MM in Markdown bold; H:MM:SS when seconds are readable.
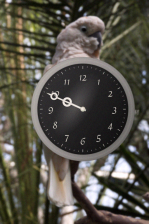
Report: **9:49**
